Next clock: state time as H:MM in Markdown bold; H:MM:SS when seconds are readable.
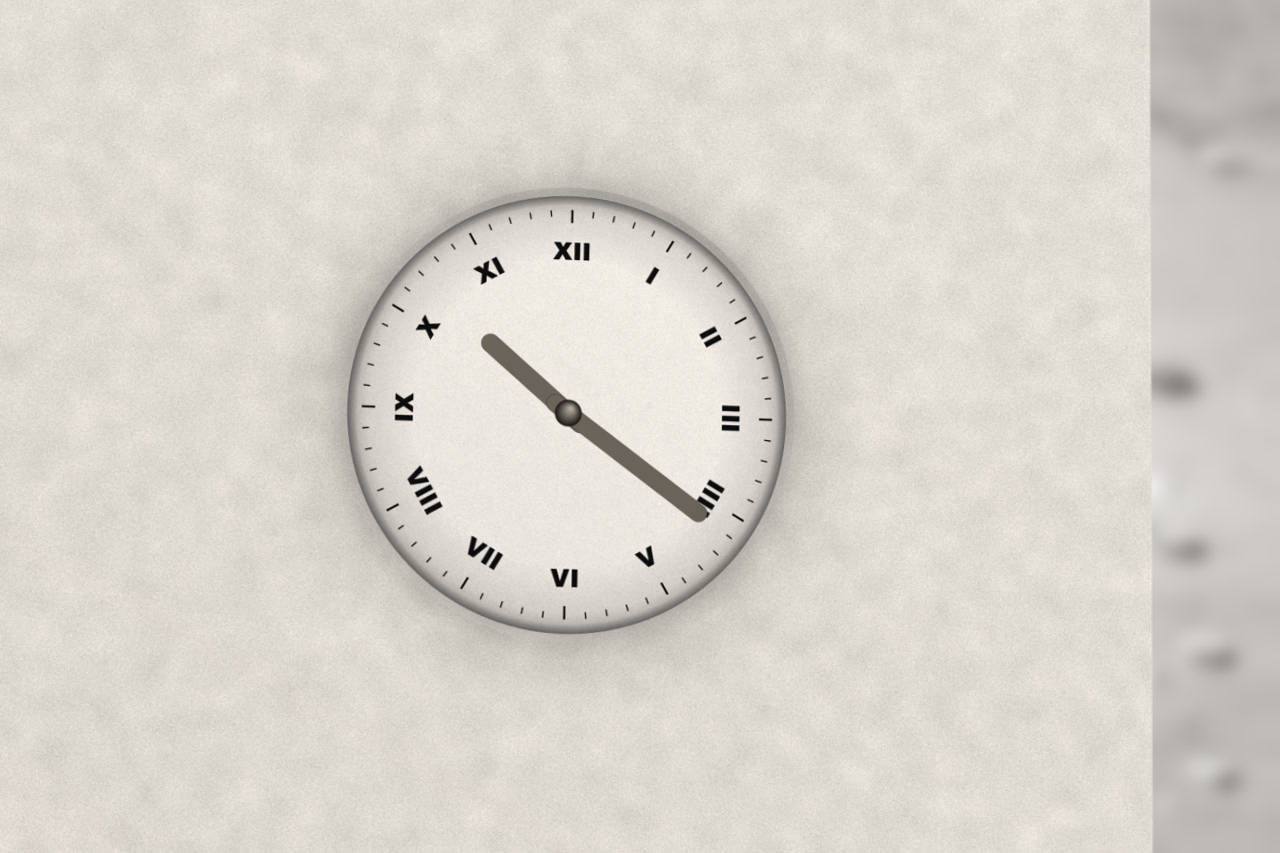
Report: **10:21**
